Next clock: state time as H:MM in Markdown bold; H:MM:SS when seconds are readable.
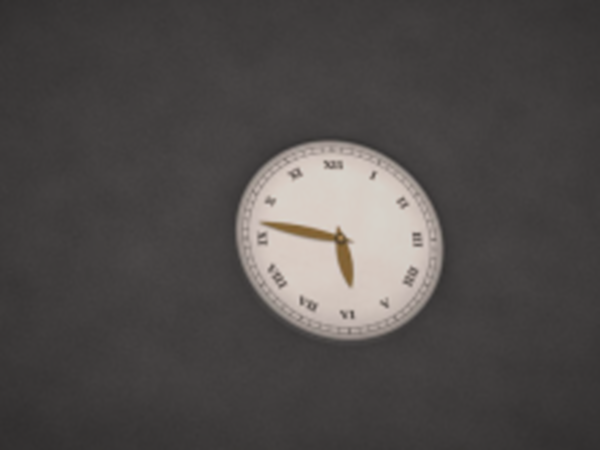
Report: **5:47**
